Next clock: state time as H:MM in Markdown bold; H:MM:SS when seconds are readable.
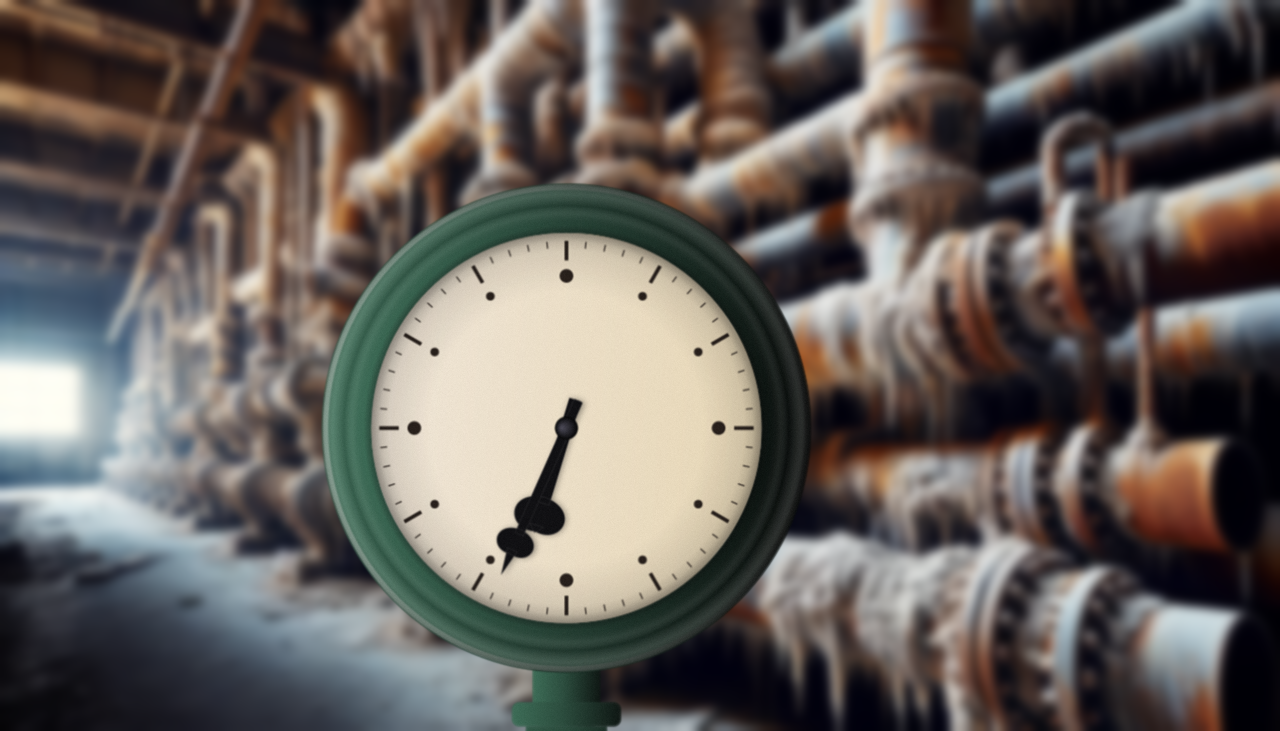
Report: **6:34**
